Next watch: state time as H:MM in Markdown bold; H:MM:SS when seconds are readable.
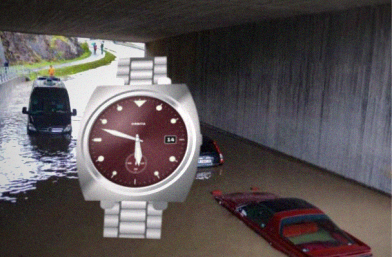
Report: **5:48**
